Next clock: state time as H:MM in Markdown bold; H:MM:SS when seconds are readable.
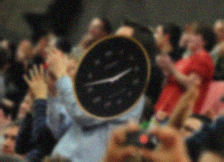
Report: **2:47**
